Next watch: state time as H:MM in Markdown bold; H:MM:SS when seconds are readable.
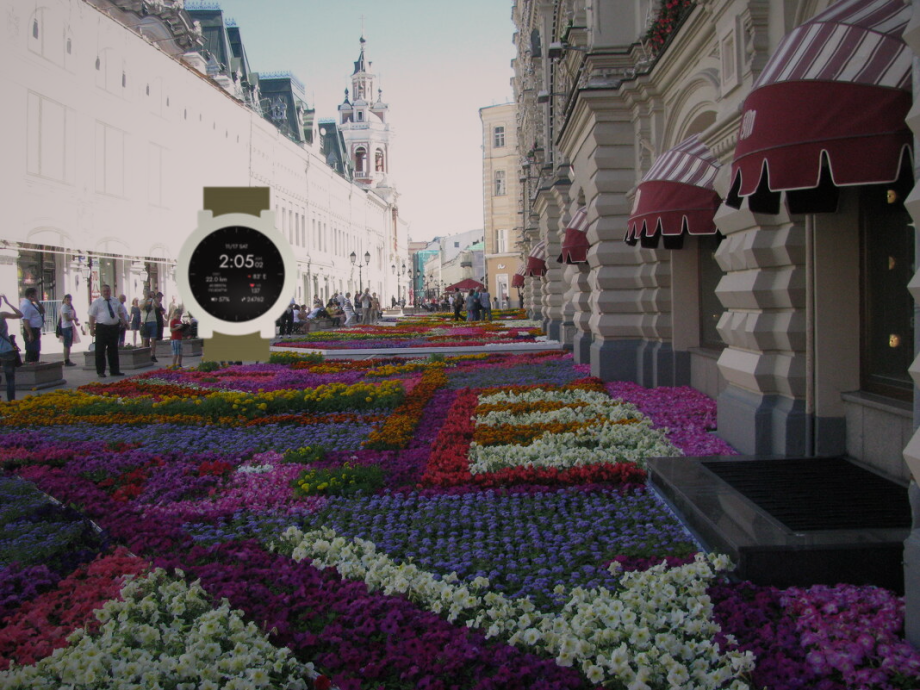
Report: **2:05**
